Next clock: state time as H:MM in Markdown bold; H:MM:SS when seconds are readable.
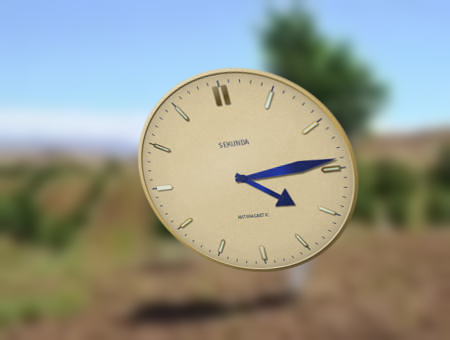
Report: **4:14**
